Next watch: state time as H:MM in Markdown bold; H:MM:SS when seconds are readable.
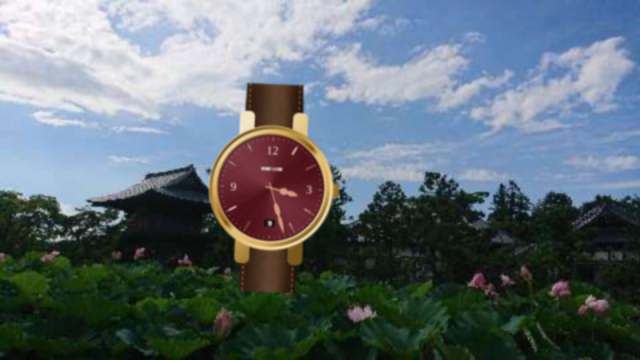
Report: **3:27**
